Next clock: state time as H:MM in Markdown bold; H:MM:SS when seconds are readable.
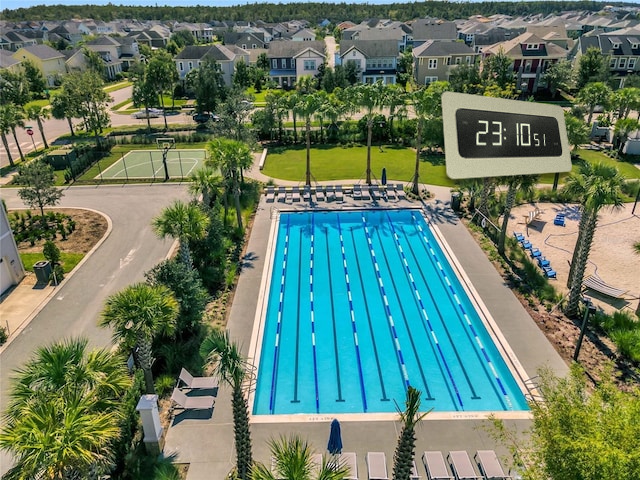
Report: **23:10:51**
